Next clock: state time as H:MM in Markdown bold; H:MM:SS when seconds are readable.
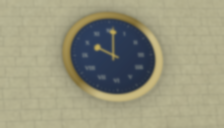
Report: **10:01**
